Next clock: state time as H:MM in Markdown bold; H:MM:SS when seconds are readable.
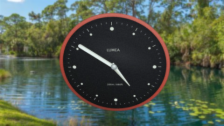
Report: **4:51**
